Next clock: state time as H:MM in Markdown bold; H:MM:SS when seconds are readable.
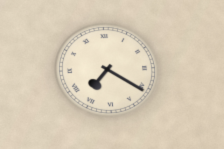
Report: **7:21**
